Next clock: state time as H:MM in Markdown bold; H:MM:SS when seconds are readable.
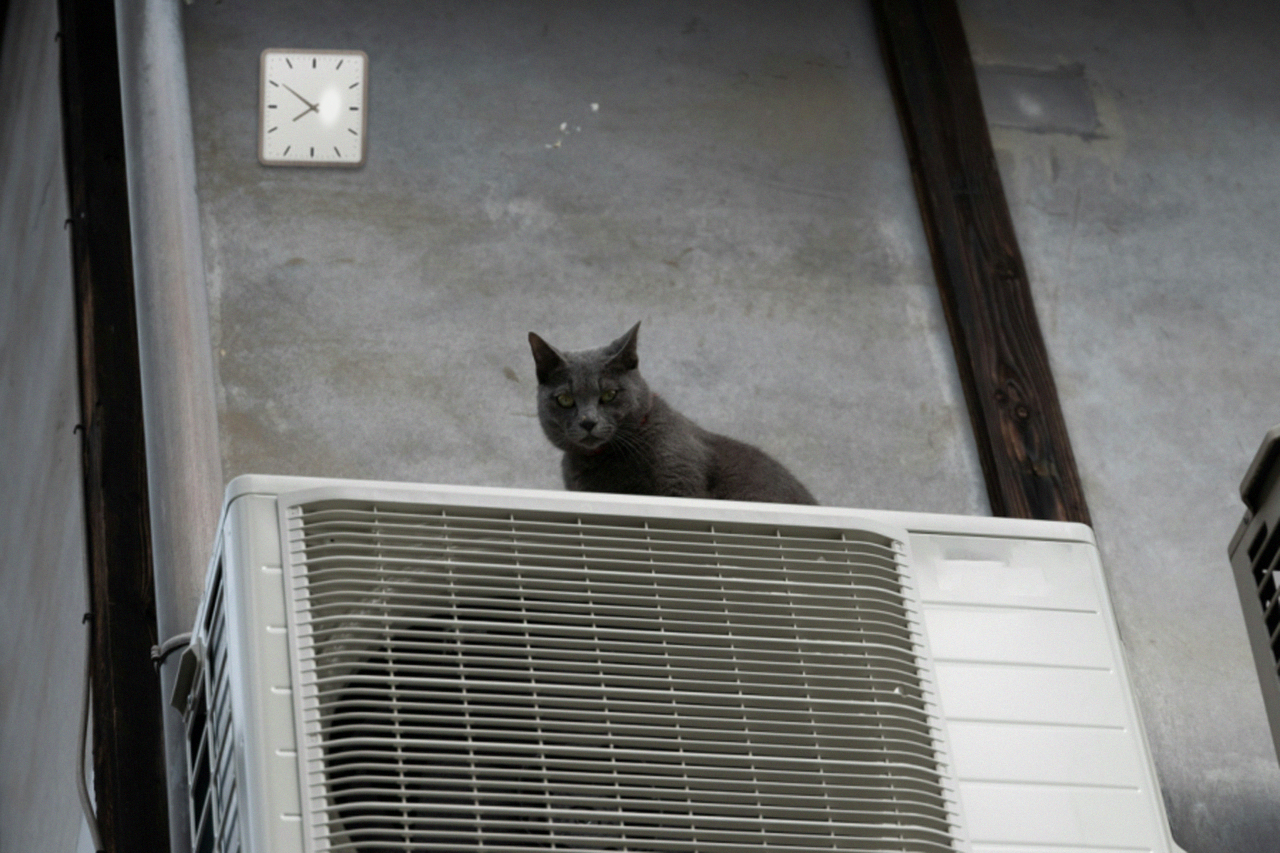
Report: **7:51**
